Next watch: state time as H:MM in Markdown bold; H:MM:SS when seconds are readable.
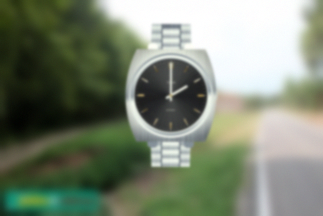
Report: **2:00**
